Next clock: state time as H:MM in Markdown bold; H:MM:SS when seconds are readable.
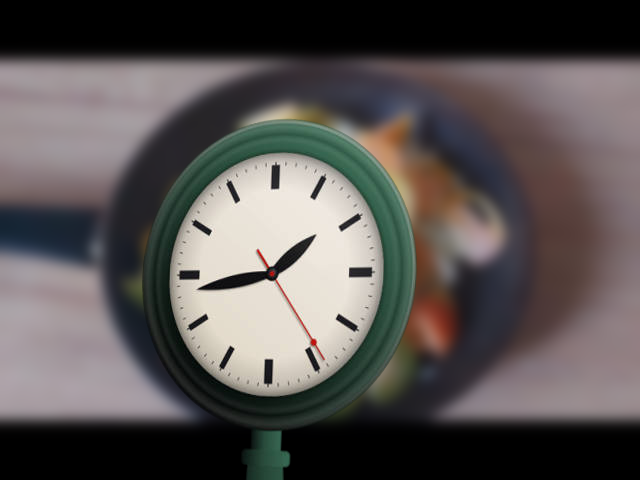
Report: **1:43:24**
